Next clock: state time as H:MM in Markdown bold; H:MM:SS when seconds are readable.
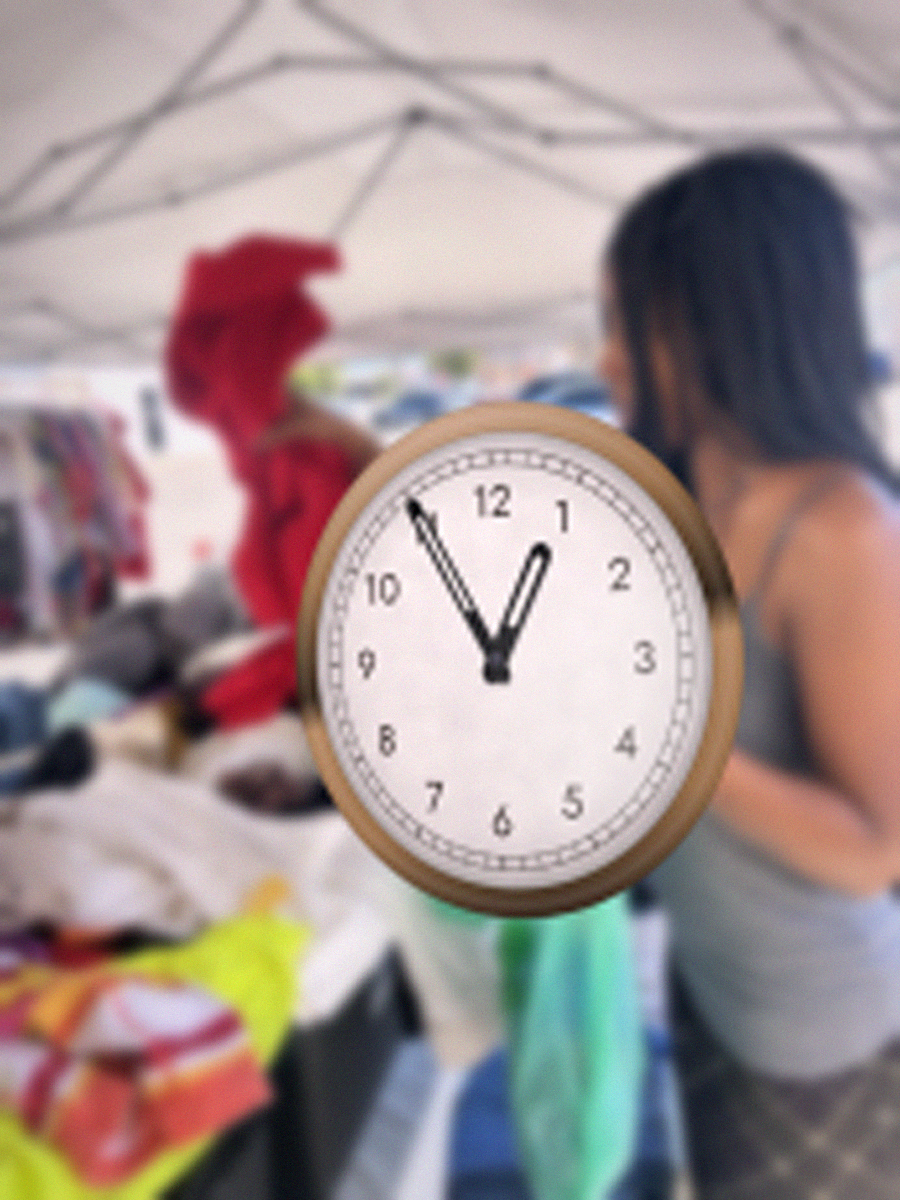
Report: **12:55**
